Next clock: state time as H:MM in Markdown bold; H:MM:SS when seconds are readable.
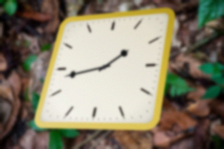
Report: **1:43**
